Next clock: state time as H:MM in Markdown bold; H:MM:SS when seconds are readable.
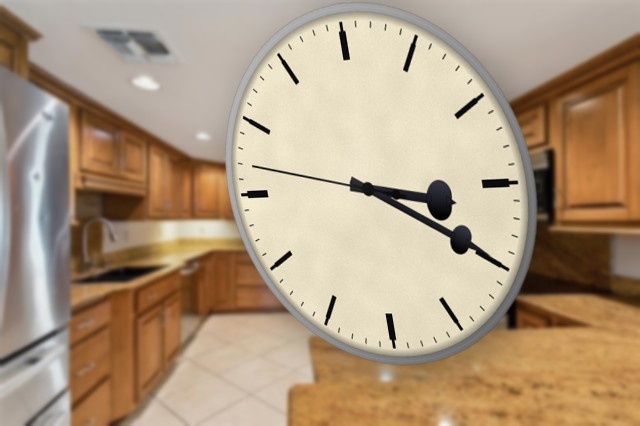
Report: **3:19:47**
